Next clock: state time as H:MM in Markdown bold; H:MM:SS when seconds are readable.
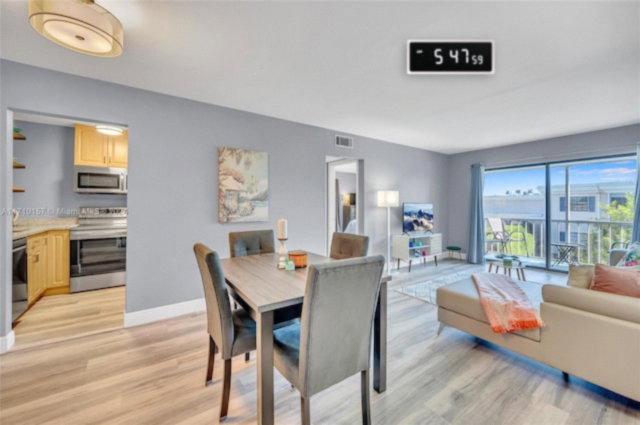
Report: **5:47**
